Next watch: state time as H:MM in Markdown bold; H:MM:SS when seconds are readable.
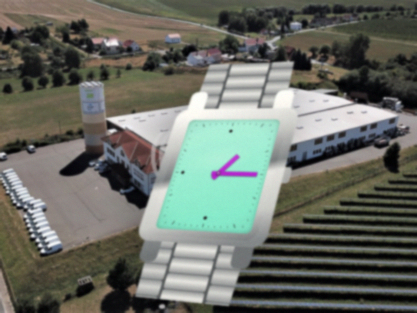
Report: **1:15**
